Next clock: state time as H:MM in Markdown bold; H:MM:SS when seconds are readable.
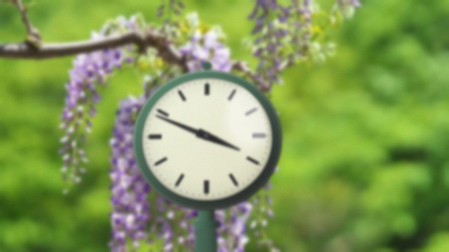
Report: **3:49**
